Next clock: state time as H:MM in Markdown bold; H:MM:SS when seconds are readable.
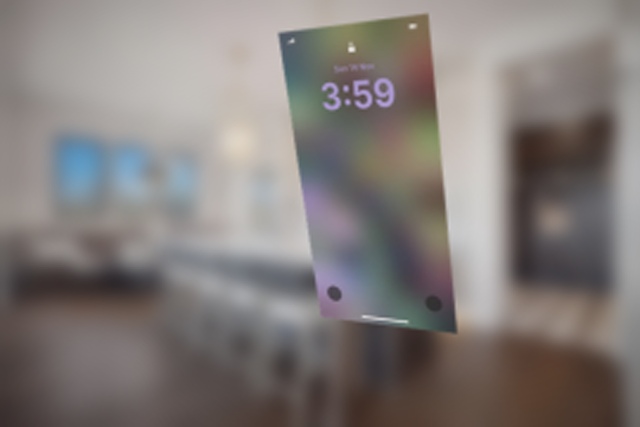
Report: **3:59**
